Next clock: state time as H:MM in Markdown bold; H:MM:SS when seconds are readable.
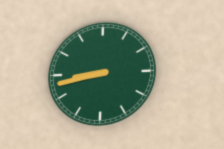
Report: **8:43**
